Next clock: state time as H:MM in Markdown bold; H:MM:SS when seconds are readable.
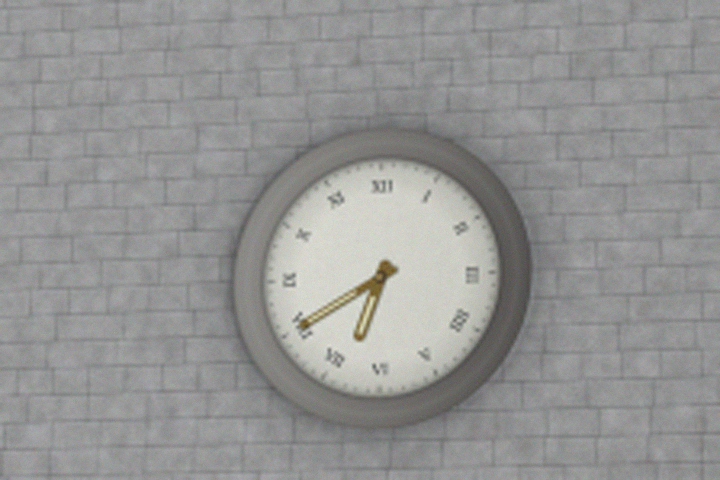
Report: **6:40**
